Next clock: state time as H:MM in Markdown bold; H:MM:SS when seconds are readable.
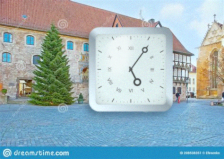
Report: **5:06**
